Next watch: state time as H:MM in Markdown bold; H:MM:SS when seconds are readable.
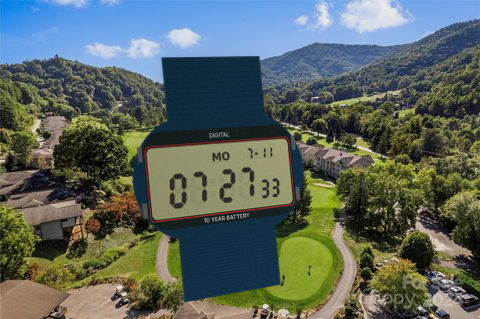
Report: **7:27:33**
